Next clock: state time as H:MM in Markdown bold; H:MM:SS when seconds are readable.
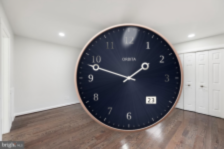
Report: **1:48**
